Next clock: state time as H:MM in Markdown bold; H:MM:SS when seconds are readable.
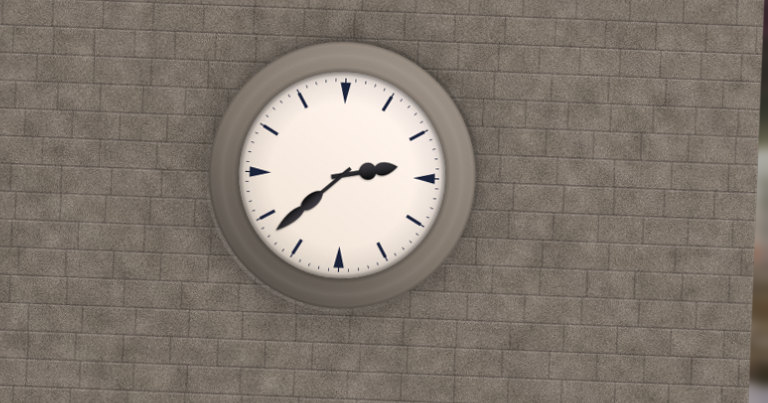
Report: **2:38**
